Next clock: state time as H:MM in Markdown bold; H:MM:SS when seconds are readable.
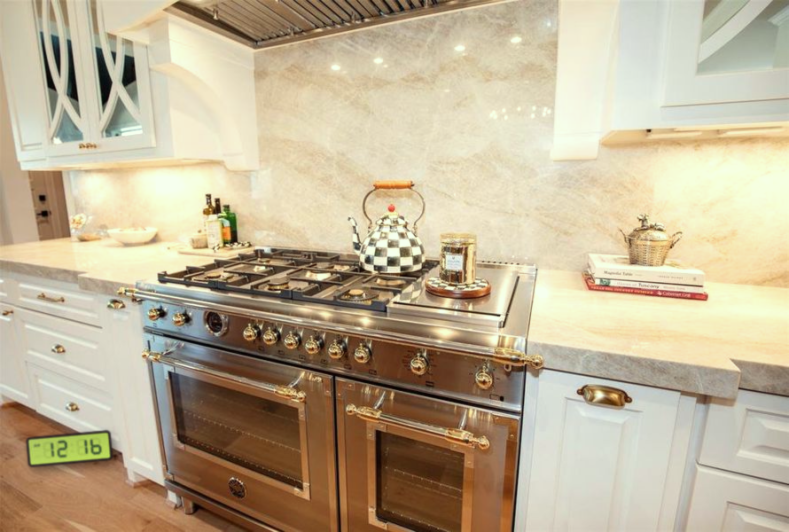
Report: **12:16**
